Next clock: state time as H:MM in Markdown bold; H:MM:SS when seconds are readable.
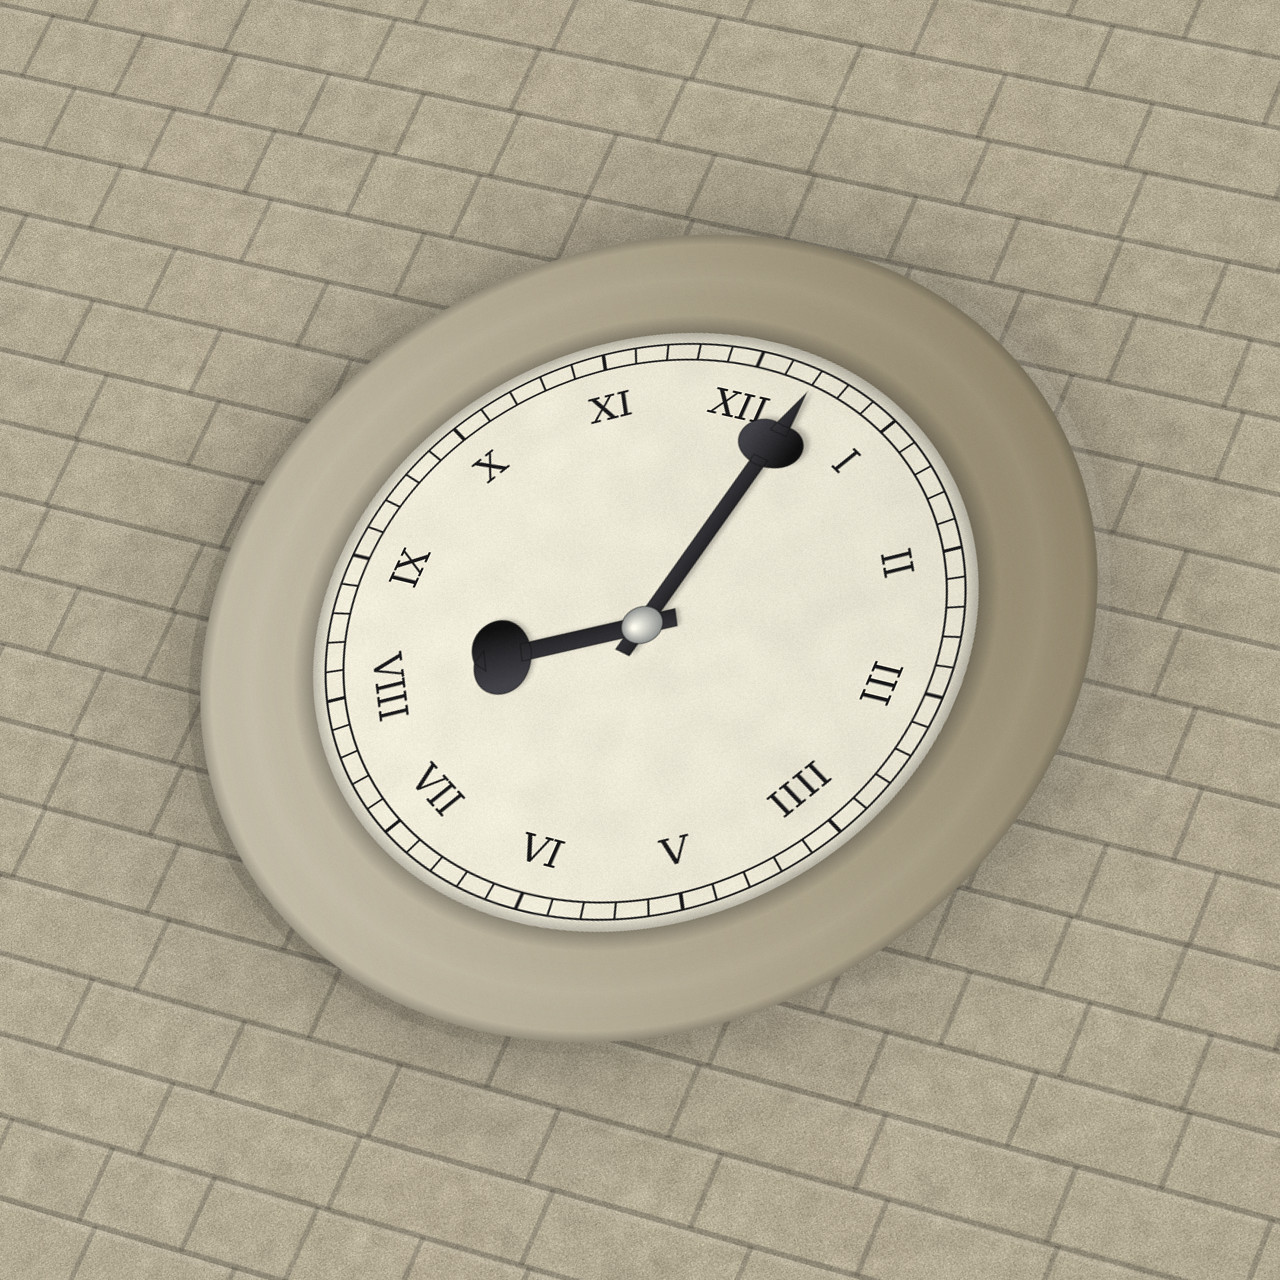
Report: **8:02**
